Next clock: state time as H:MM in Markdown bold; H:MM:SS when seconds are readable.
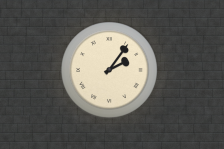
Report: **2:06**
